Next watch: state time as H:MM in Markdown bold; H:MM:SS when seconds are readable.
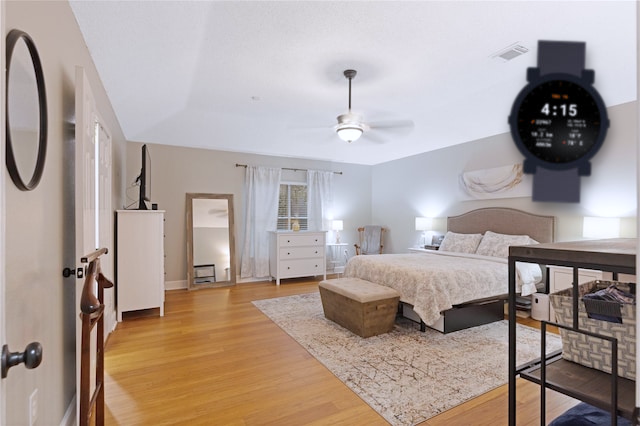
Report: **4:15**
